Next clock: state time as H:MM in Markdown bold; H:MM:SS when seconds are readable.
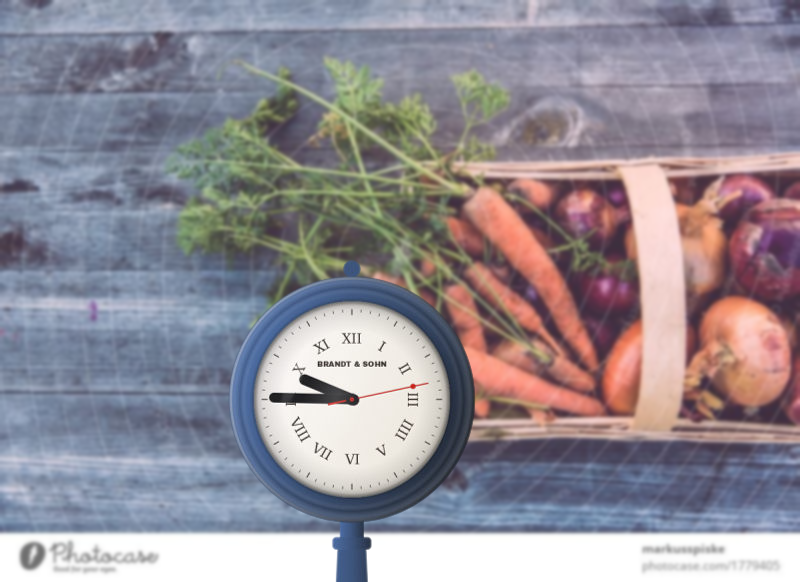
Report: **9:45:13**
